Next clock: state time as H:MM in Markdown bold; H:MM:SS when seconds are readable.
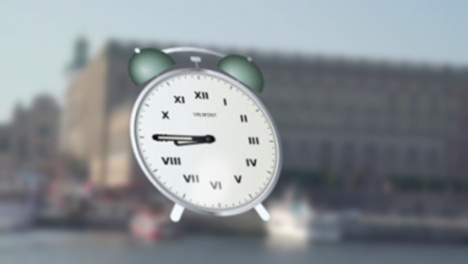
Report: **8:45**
